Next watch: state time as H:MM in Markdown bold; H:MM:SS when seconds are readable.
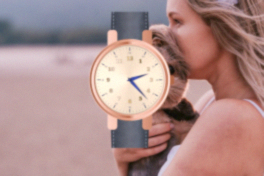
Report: **2:23**
